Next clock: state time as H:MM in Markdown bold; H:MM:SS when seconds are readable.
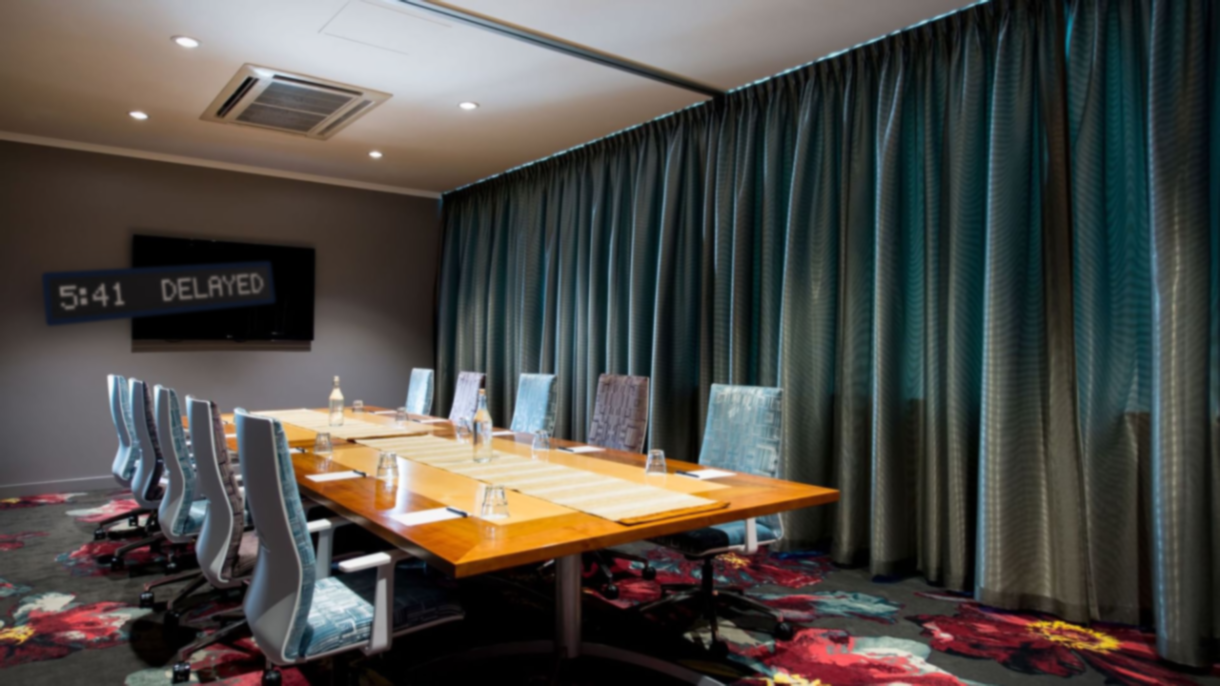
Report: **5:41**
